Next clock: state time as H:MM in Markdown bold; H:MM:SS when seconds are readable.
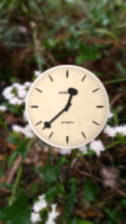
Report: **12:38**
